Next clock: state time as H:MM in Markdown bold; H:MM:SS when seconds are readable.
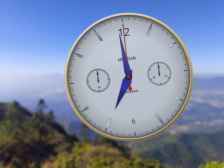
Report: **6:59**
